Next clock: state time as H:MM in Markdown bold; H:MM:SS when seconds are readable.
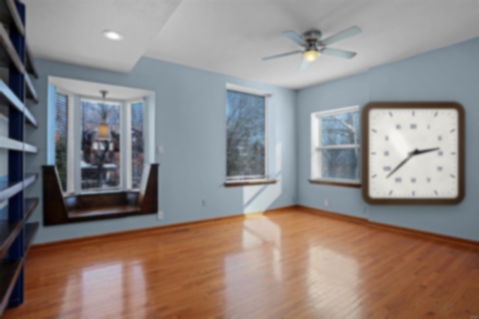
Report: **2:38**
